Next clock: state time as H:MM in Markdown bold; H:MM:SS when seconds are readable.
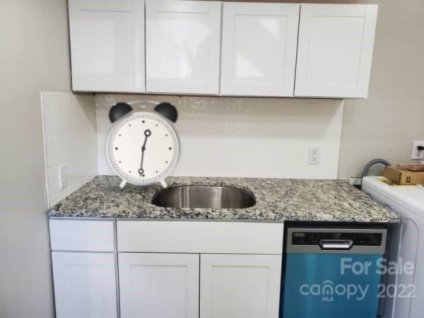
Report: **12:31**
